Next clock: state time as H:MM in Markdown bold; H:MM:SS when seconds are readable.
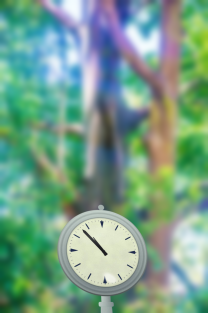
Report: **10:53**
